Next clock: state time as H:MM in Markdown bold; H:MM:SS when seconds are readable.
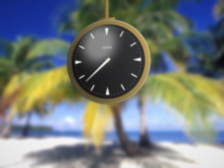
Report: **7:38**
